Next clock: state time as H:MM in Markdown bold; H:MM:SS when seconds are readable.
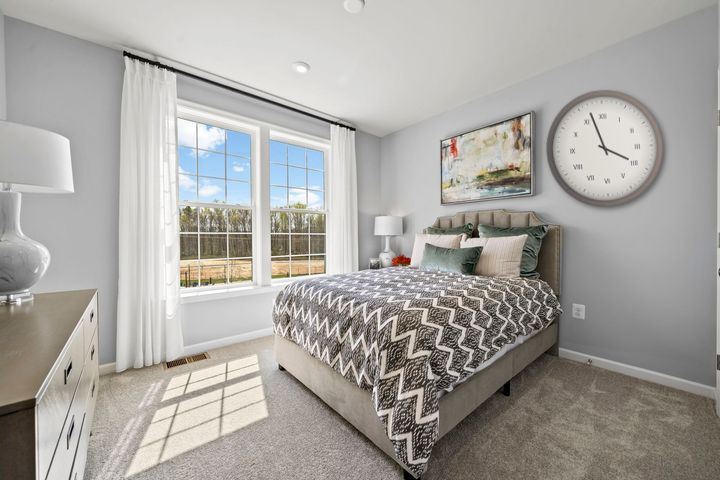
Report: **3:57**
